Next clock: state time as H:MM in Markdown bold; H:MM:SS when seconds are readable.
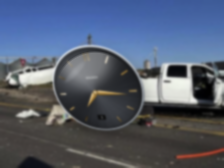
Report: **7:16**
